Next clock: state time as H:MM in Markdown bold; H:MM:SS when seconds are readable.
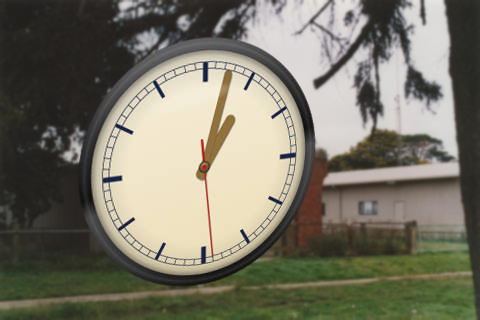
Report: **1:02:29**
